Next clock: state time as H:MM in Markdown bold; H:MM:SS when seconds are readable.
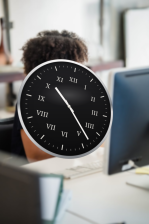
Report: **10:23**
